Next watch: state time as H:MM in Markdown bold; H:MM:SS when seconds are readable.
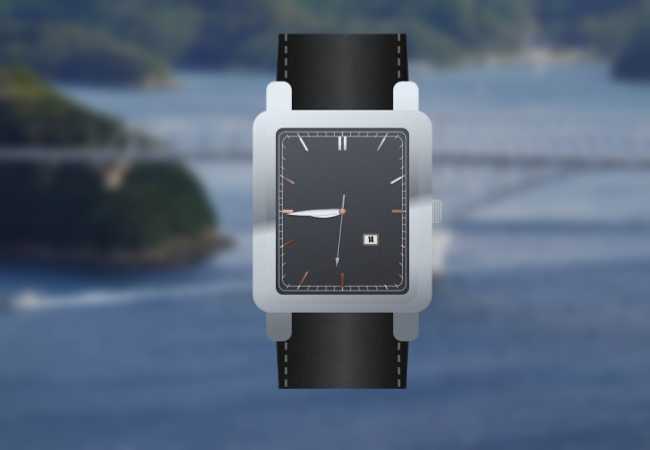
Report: **8:44:31**
